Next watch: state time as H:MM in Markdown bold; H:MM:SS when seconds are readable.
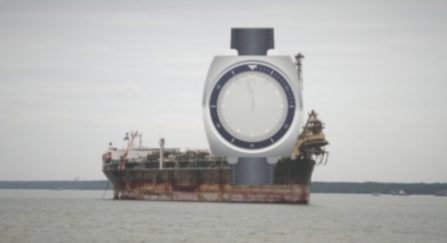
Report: **11:58**
